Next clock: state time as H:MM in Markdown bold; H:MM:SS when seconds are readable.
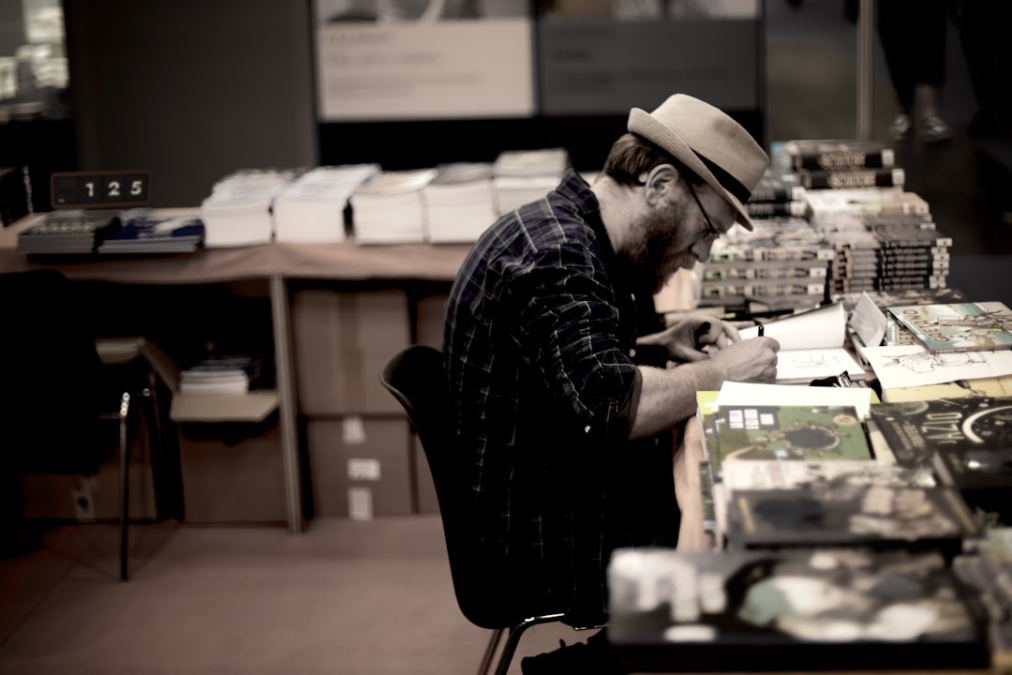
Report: **1:25**
